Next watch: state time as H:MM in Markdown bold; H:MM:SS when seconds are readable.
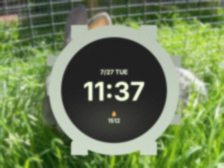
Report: **11:37**
